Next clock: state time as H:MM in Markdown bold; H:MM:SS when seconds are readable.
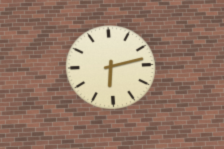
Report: **6:13**
